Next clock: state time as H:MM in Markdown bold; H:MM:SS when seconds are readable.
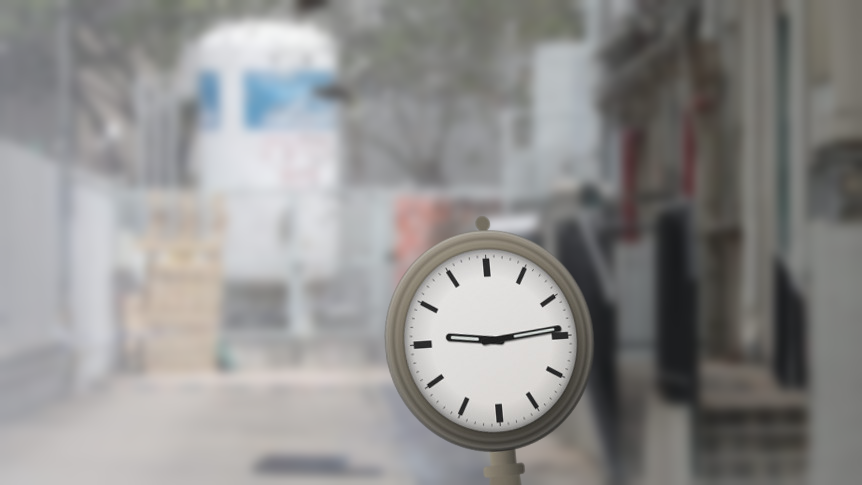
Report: **9:14**
